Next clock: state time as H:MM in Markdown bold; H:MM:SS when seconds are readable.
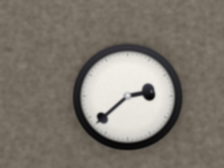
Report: **2:38**
